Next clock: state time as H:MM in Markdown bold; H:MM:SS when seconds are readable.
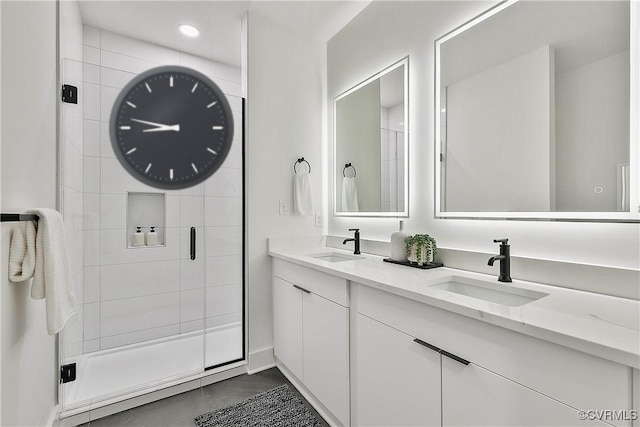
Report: **8:47**
